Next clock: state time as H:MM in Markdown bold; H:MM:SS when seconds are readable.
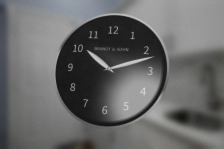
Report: **10:12**
